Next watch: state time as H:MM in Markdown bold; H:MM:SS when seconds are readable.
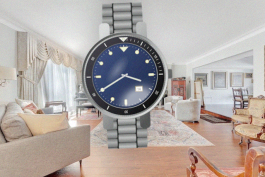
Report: **3:40**
